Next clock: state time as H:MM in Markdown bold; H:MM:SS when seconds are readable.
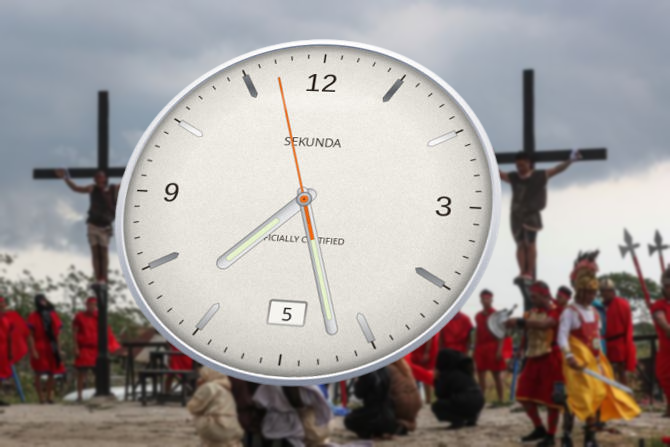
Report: **7:26:57**
